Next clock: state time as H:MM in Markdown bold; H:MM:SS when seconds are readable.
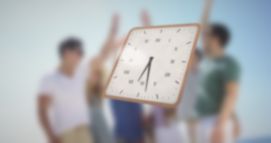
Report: **6:28**
